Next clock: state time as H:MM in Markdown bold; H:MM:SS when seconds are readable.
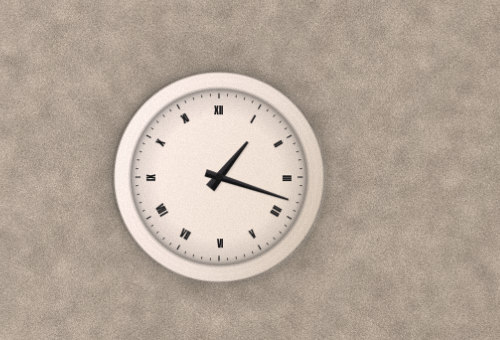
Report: **1:18**
